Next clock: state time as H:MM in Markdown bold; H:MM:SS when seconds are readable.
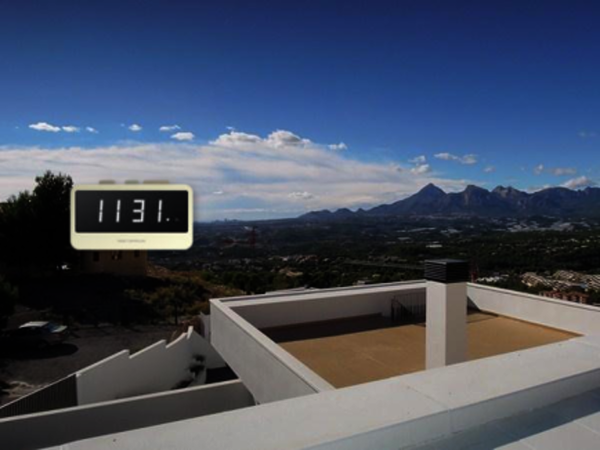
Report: **11:31**
